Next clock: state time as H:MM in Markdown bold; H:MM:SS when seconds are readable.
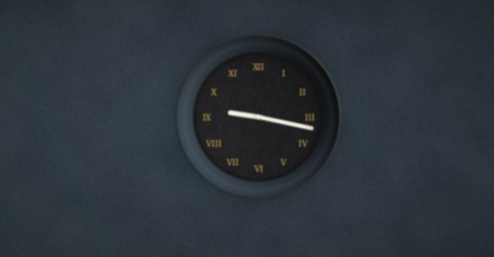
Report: **9:17**
